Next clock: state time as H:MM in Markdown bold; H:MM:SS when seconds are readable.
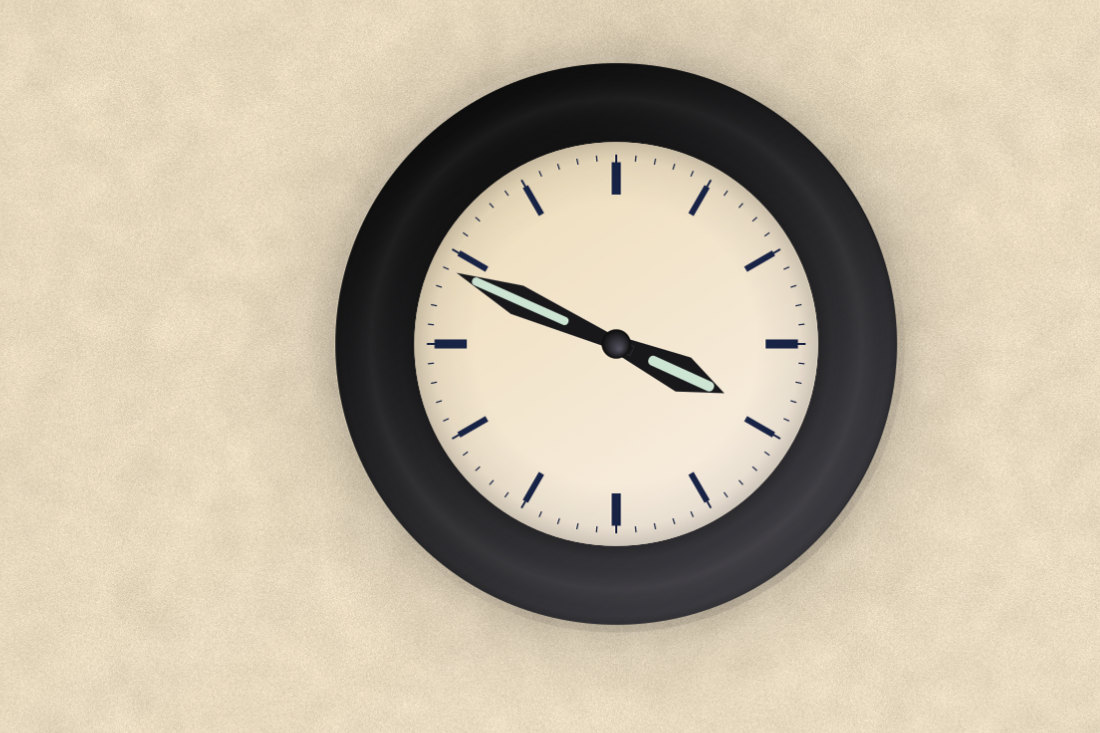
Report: **3:49**
